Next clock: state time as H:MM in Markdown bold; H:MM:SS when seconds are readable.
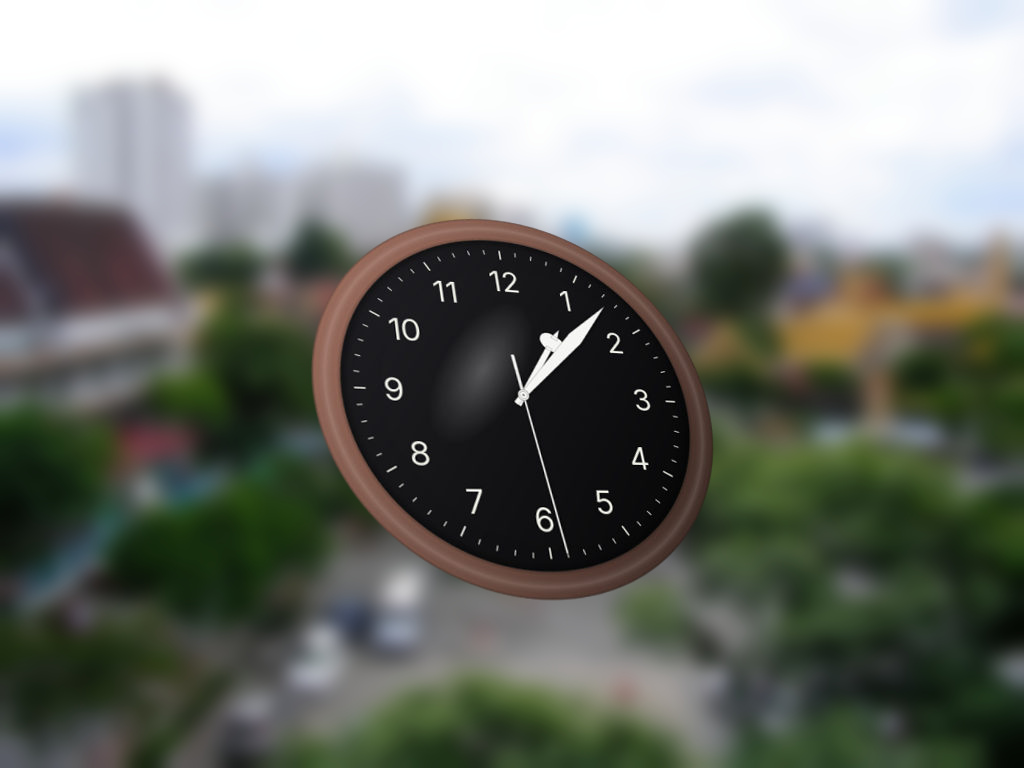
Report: **1:07:29**
